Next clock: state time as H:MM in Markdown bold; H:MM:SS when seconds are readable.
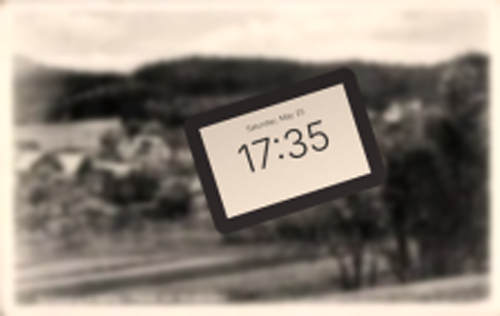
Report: **17:35**
